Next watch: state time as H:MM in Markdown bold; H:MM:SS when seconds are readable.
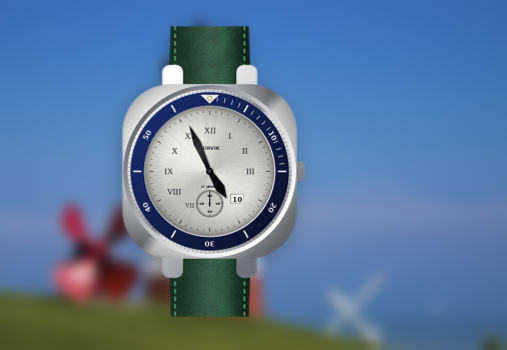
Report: **4:56**
